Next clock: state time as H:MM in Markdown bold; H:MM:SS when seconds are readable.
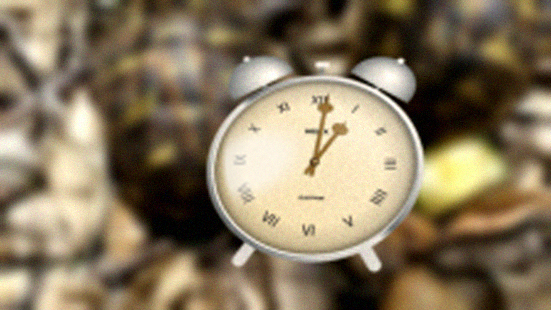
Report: **1:01**
